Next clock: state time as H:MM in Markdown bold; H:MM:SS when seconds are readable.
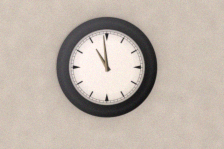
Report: **10:59**
